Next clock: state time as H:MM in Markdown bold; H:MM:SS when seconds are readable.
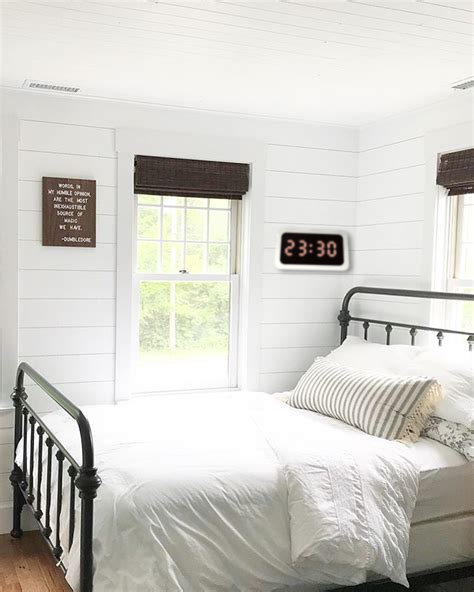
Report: **23:30**
